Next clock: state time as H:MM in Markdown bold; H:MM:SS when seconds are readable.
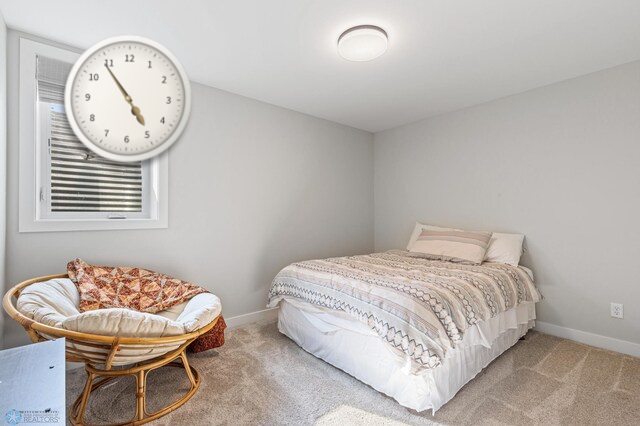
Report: **4:54**
